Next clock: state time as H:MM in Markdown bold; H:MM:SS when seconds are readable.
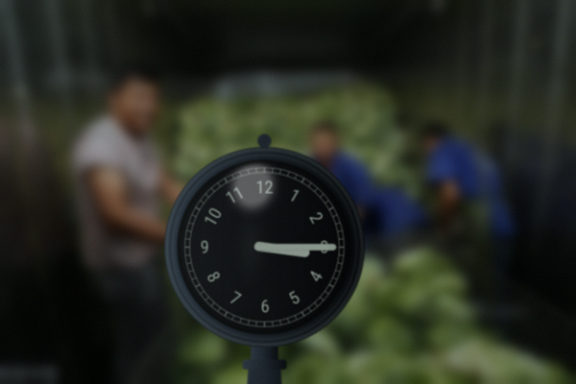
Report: **3:15**
